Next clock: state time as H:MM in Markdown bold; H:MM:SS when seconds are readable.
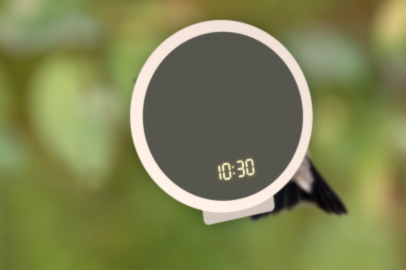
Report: **10:30**
